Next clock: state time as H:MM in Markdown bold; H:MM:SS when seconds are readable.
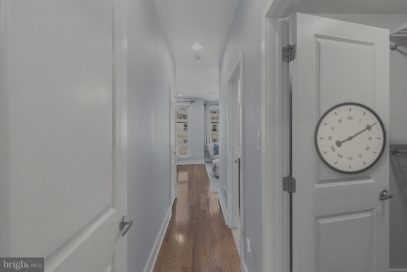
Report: **8:10**
